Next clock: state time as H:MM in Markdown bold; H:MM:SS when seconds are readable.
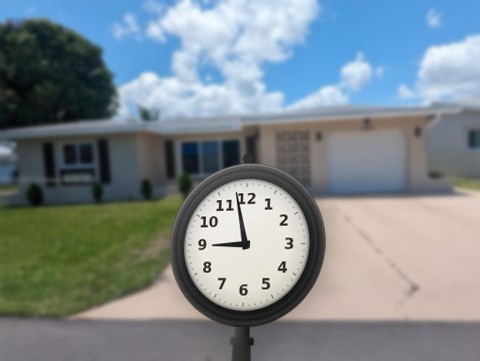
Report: **8:58**
